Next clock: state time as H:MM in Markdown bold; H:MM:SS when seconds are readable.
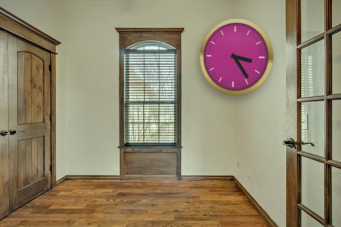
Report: **3:24**
